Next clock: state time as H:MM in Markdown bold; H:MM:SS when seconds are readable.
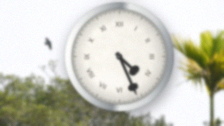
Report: **4:26**
